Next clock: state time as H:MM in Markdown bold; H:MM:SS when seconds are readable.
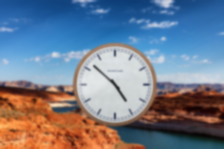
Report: **4:52**
